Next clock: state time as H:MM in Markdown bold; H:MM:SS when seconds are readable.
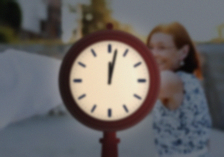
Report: **12:02**
